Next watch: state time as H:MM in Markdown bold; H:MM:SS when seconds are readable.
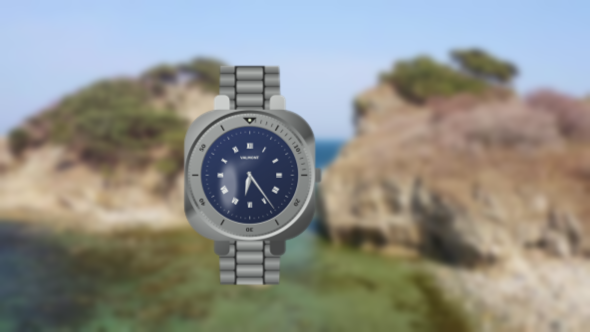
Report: **6:24**
